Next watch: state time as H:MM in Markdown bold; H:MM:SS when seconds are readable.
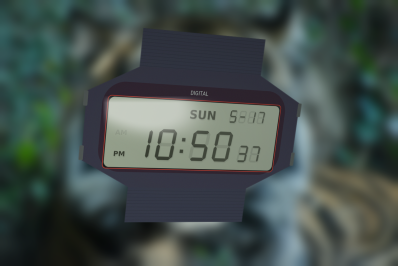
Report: **10:50:37**
